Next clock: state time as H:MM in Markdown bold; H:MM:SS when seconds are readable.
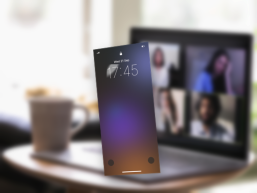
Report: **17:45**
